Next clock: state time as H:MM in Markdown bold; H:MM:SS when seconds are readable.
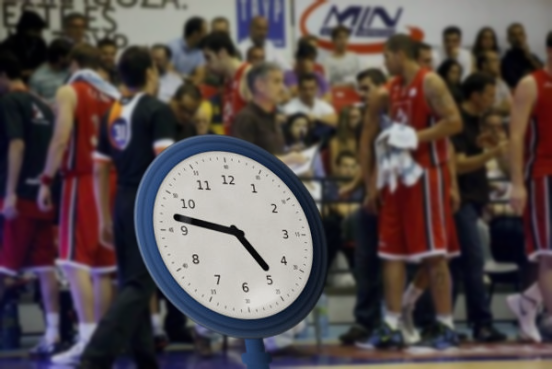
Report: **4:47**
